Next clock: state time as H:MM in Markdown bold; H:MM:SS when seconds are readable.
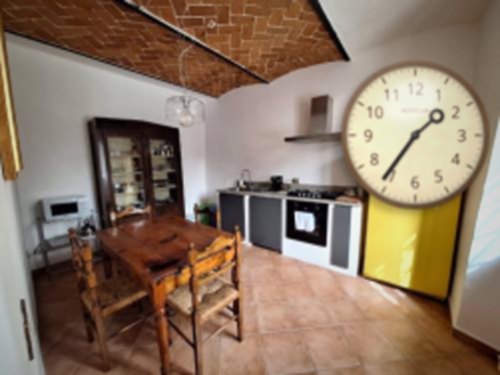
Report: **1:36**
